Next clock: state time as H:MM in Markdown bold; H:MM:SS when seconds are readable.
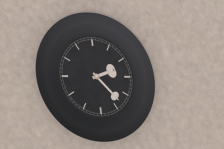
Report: **2:23**
